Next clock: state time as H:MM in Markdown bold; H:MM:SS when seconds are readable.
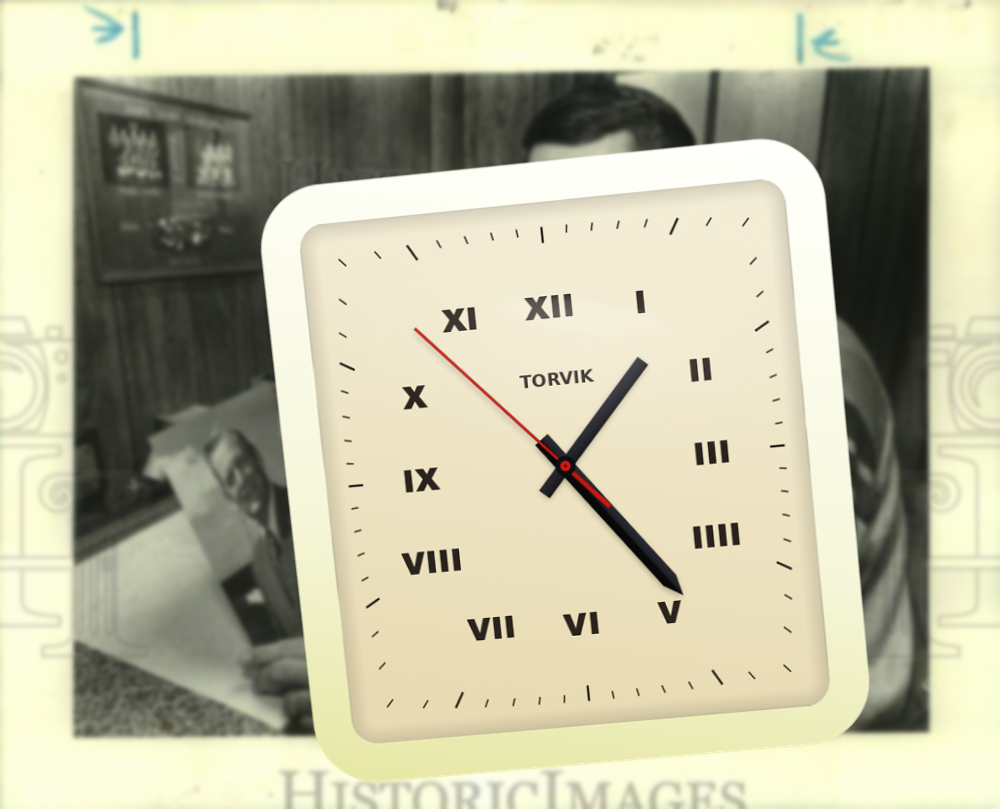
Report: **1:23:53**
